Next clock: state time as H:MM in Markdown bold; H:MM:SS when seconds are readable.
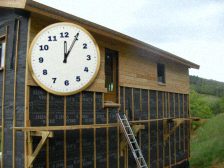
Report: **12:05**
